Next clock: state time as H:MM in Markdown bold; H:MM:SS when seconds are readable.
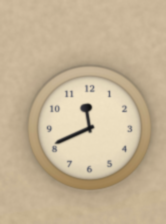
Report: **11:41**
